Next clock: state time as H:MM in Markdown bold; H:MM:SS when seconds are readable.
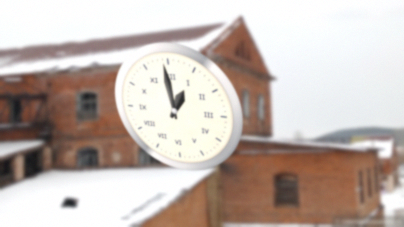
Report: **12:59**
